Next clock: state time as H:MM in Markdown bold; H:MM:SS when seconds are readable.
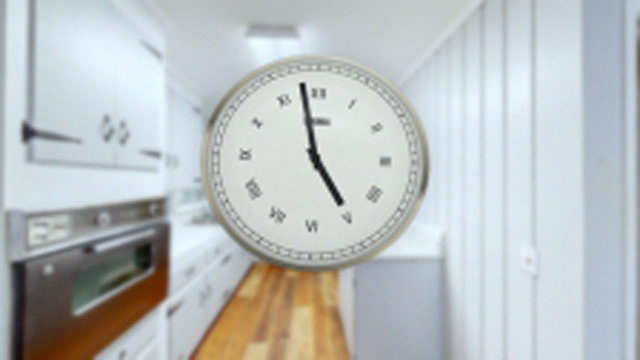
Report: **4:58**
